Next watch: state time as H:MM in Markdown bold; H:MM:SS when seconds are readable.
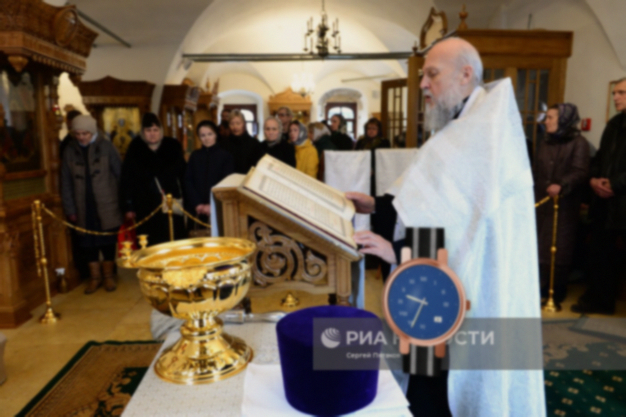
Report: **9:34**
